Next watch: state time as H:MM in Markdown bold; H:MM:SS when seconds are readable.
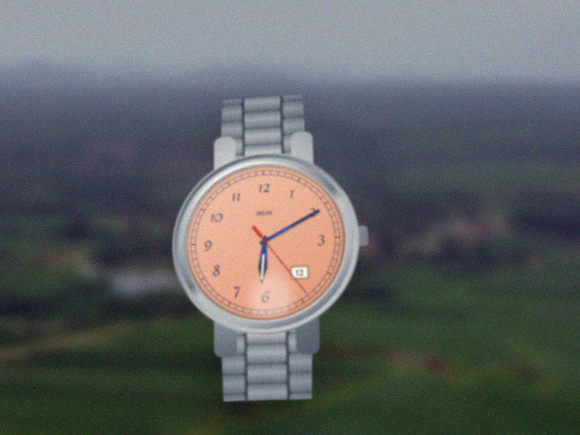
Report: **6:10:24**
